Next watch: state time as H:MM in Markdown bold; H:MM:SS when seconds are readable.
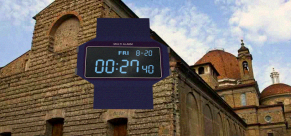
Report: **0:27:40**
